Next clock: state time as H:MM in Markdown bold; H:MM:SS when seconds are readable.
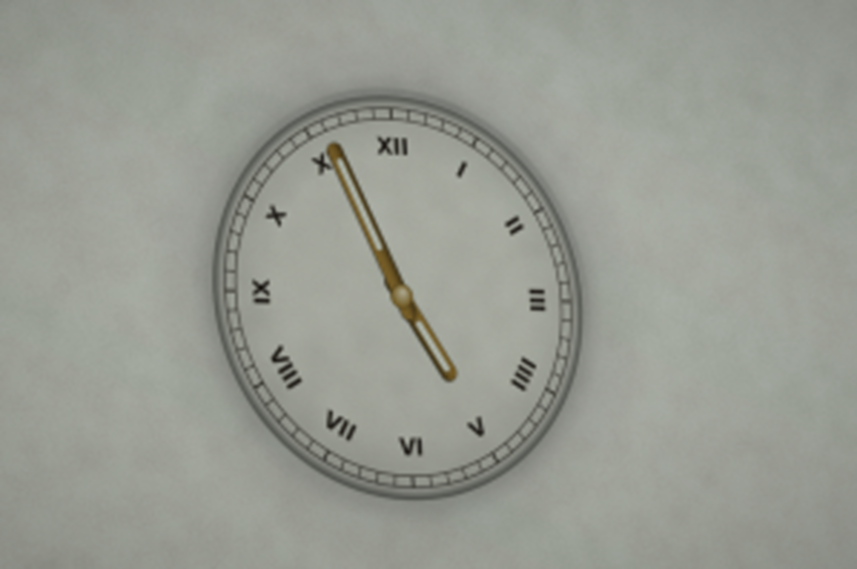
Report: **4:56**
